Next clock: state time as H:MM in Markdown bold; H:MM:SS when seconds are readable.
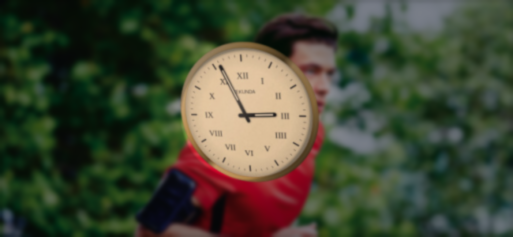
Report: **2:56**
